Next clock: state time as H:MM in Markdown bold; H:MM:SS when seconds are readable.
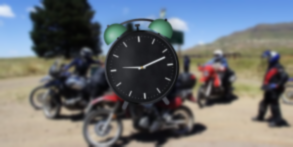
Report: **9:12**
